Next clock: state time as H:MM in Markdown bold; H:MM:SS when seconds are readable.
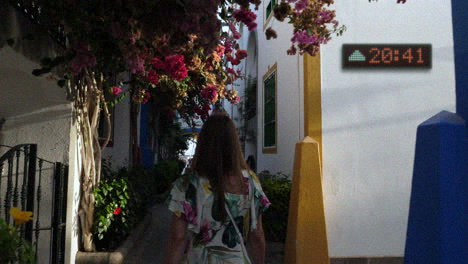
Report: **20:41**
